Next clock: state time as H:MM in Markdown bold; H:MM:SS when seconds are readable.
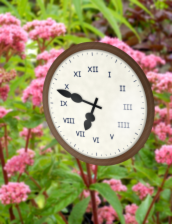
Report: **6:48**
